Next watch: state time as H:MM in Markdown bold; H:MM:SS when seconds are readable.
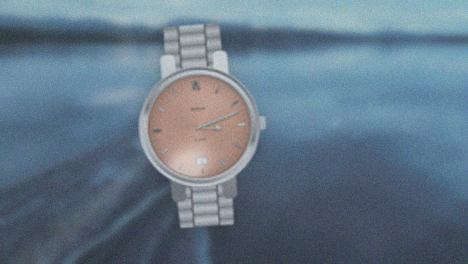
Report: **3:12**
